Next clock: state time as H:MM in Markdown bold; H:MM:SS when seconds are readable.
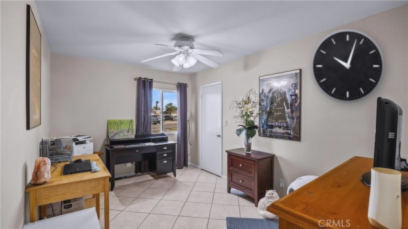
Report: **10:03**
